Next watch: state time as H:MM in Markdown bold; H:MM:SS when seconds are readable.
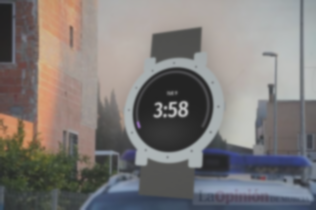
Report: **3:58**
